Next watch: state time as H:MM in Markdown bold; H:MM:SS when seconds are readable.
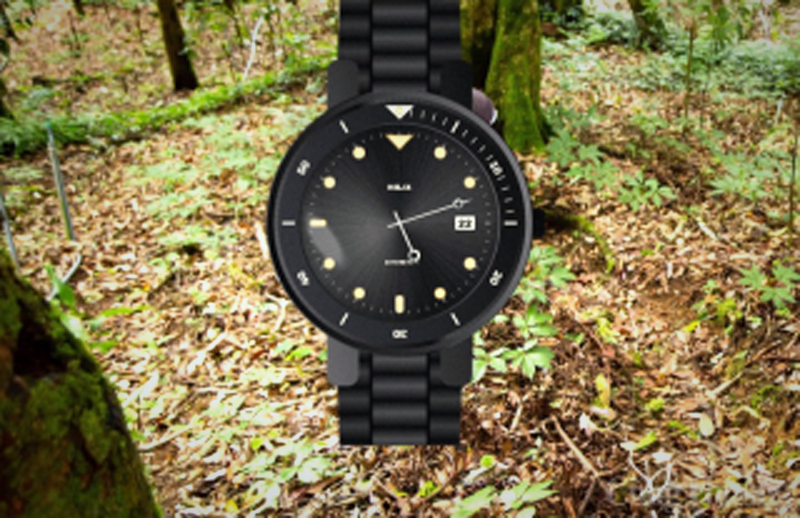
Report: **5:12**
